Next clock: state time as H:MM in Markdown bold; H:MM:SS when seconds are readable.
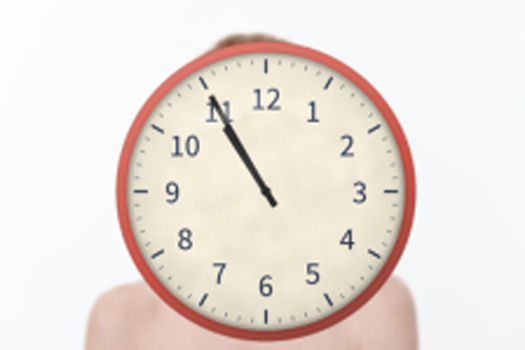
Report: **10:55**
